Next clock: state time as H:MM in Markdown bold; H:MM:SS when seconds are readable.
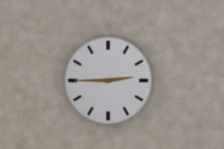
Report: **2:45**
